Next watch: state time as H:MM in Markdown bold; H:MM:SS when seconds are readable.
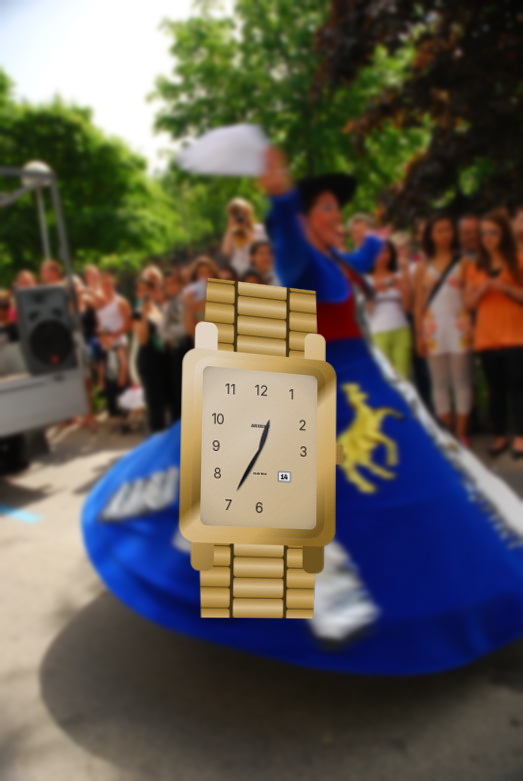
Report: **12:35**
